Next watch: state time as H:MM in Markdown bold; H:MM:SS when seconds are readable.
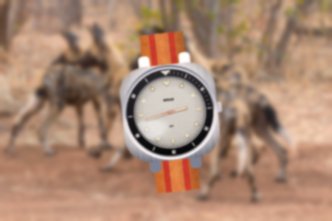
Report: **2:43**
